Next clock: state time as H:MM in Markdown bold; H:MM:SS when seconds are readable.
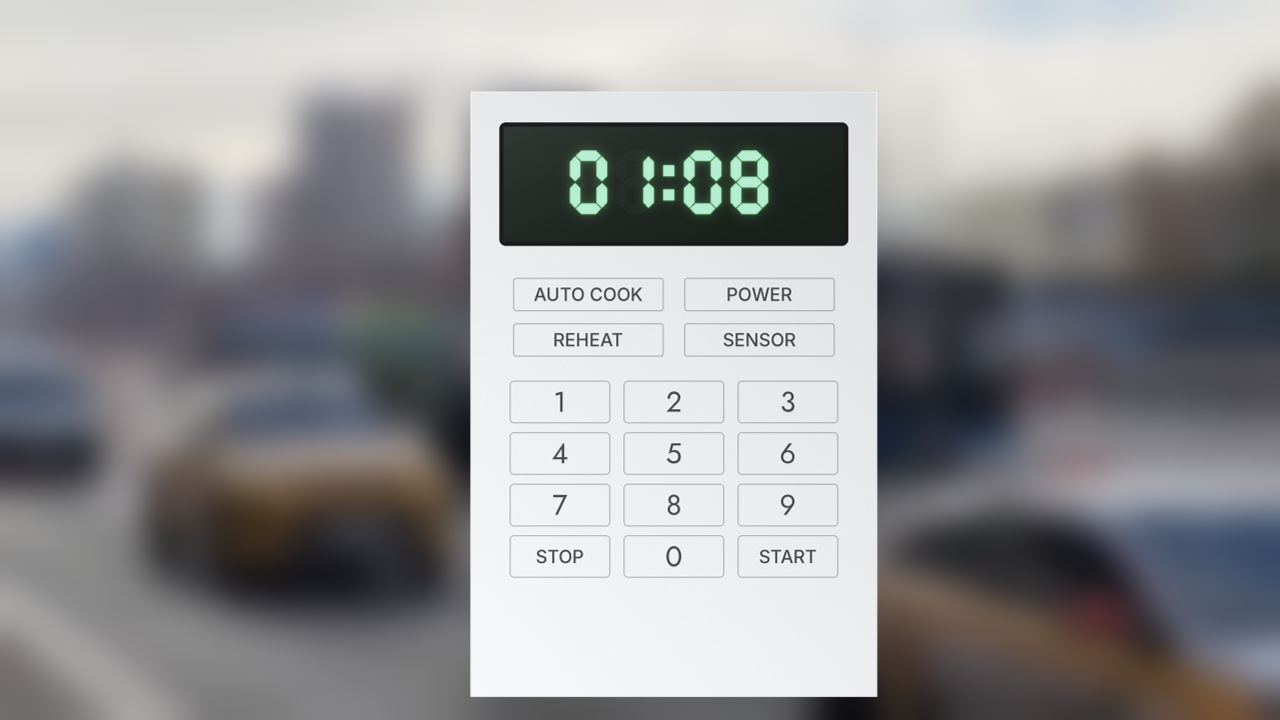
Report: **1:08**
